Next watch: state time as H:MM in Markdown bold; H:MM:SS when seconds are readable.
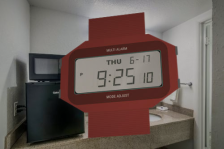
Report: **9:25:10**
